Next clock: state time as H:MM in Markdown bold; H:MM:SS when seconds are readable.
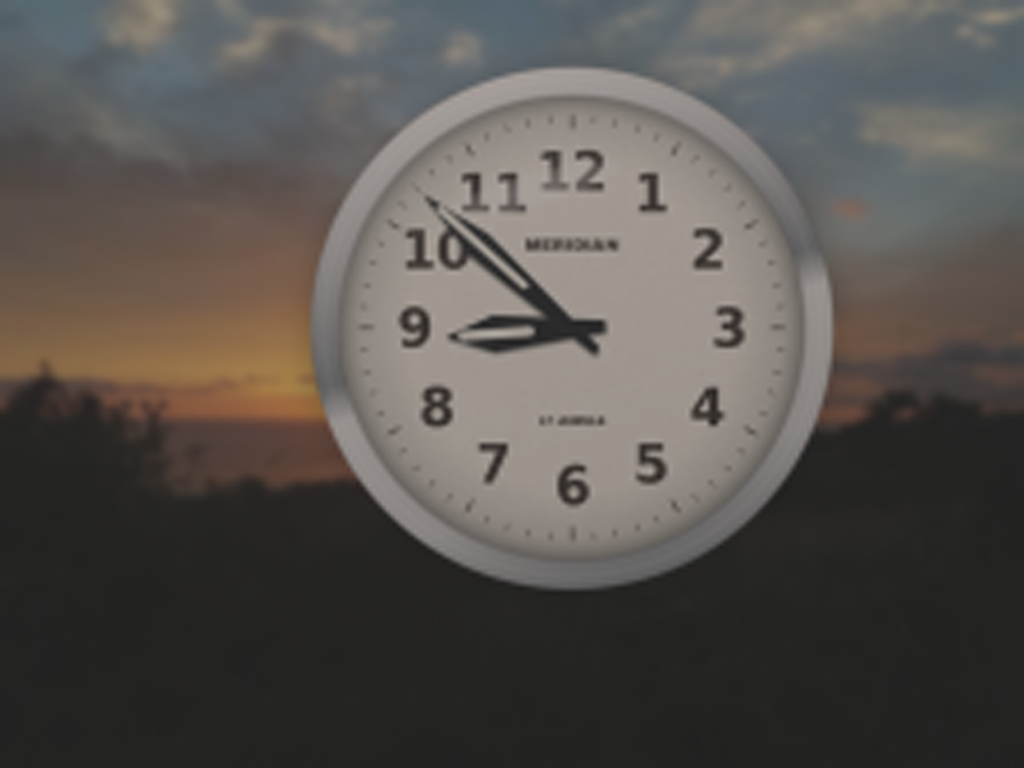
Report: **8:52**
